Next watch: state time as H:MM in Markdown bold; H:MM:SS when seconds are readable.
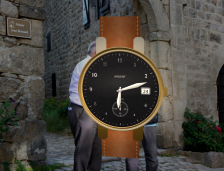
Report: **6:12**
